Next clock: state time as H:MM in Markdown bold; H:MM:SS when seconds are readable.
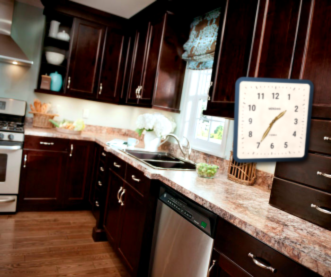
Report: **1:35**
